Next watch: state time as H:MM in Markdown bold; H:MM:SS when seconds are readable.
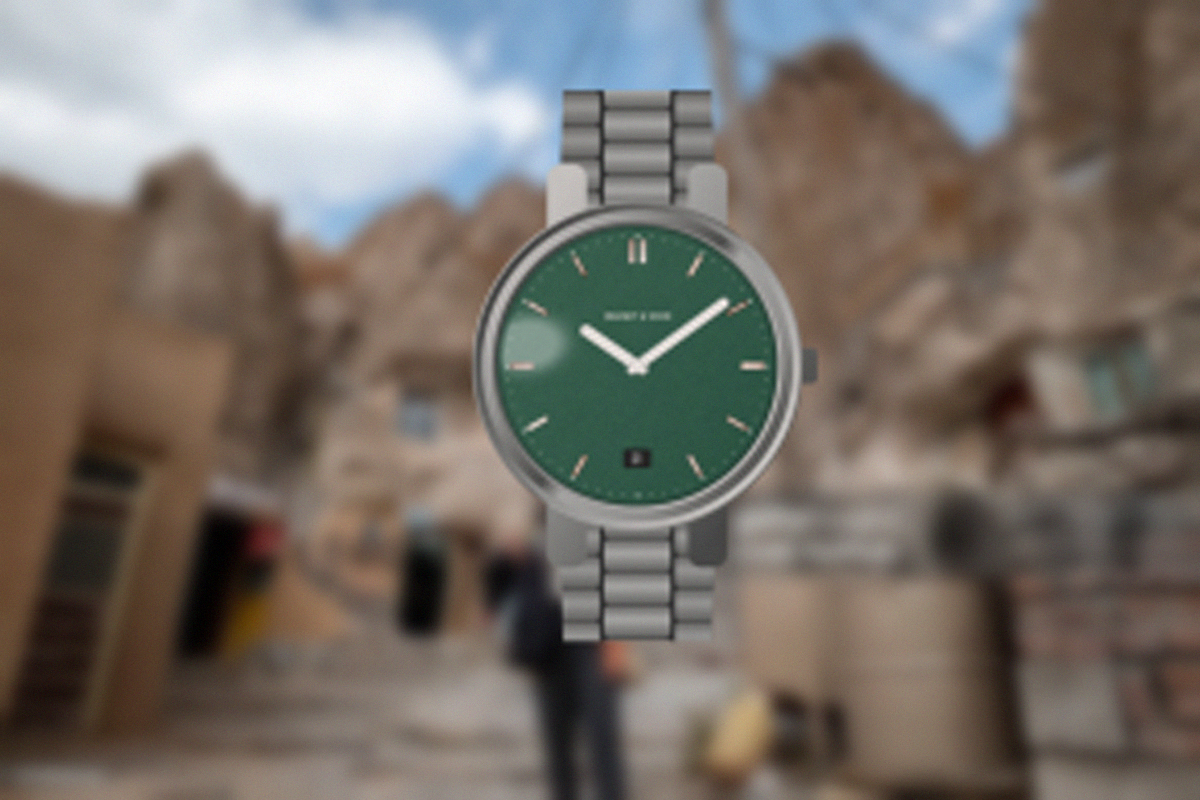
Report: **10:09**
